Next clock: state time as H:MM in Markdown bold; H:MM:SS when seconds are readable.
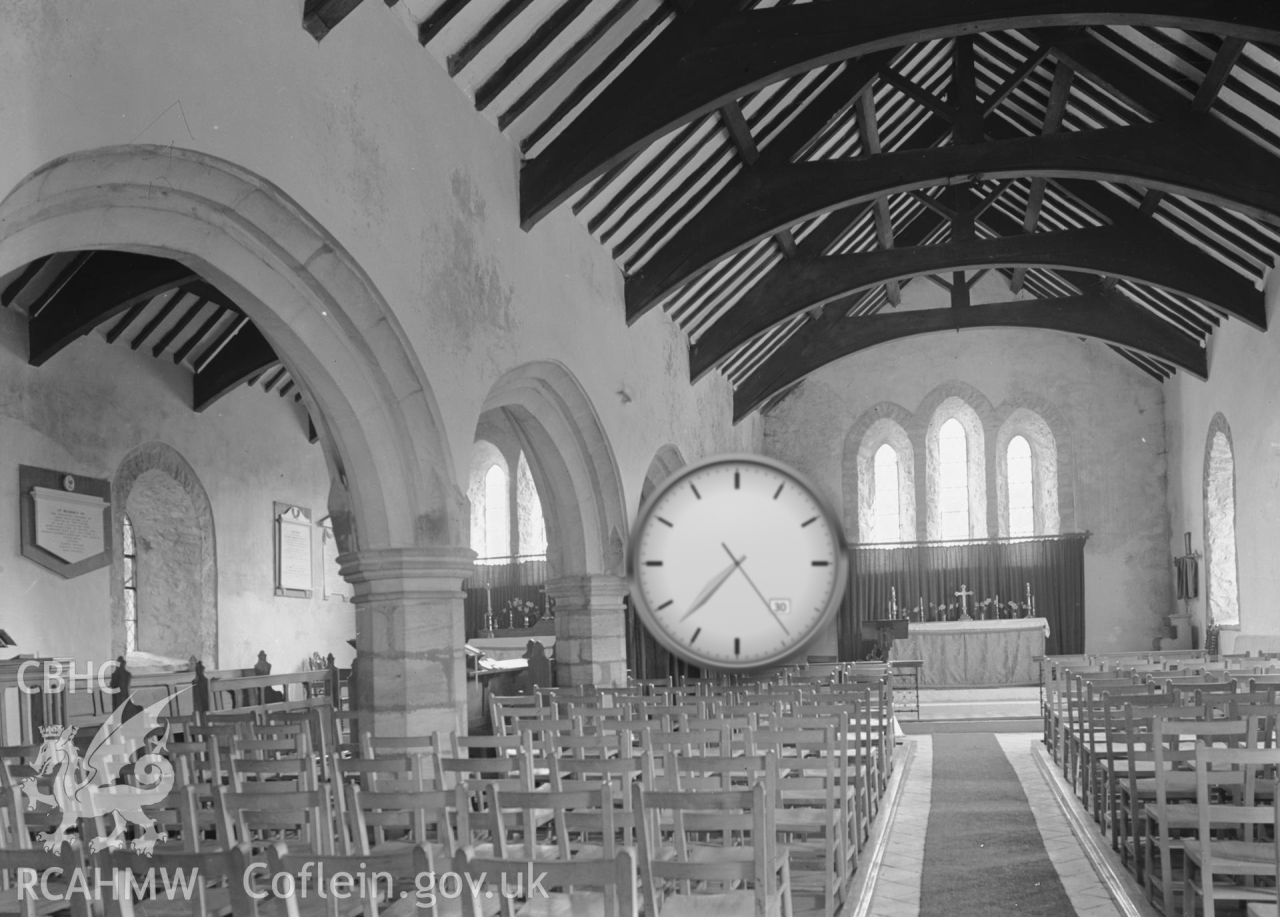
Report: **7:37:24**
